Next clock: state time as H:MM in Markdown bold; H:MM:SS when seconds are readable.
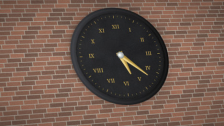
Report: **5:22**
